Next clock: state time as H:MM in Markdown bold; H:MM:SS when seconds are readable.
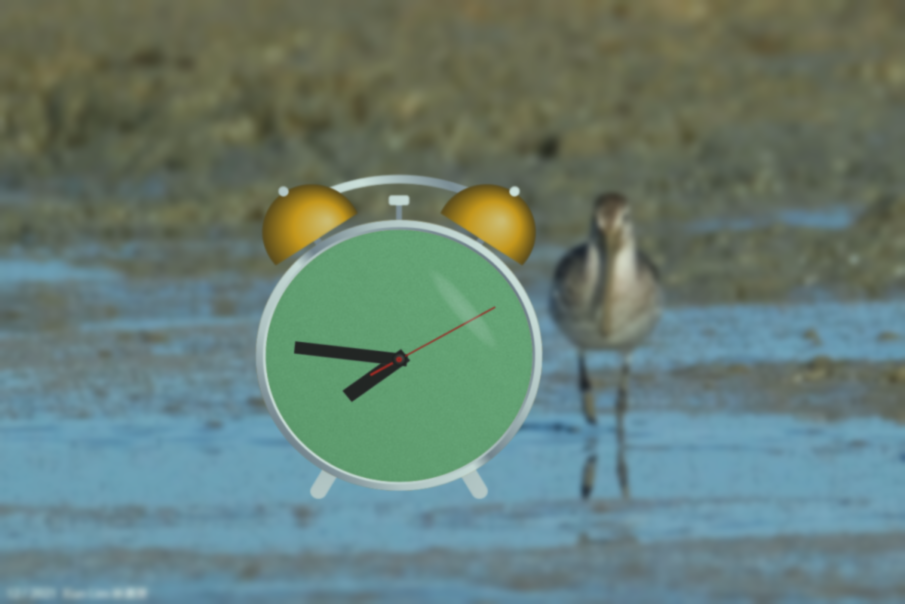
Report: **7:46:10**
